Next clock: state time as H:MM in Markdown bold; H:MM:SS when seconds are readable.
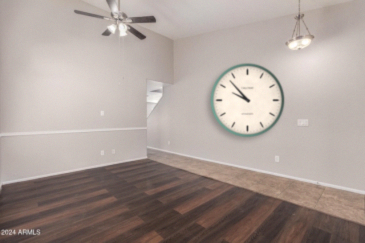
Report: **9:53**
